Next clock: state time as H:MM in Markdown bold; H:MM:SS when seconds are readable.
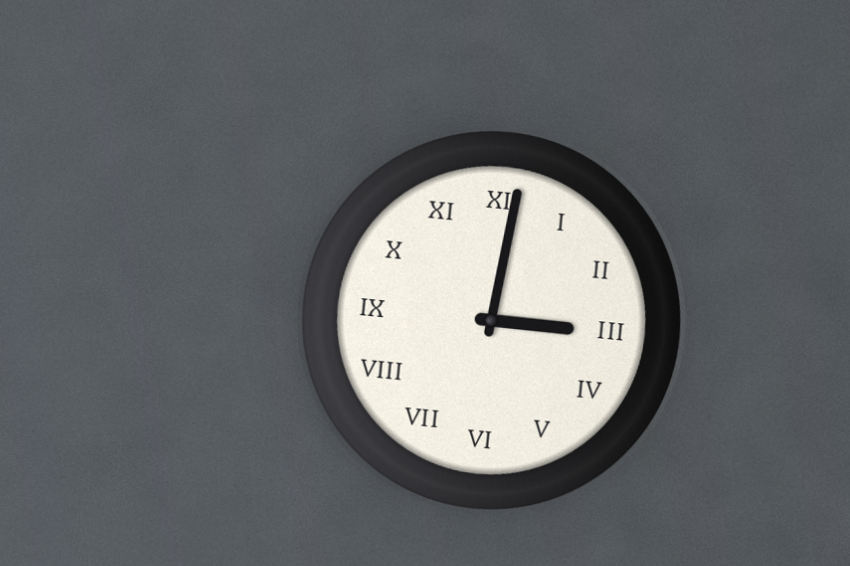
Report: **3:01**
